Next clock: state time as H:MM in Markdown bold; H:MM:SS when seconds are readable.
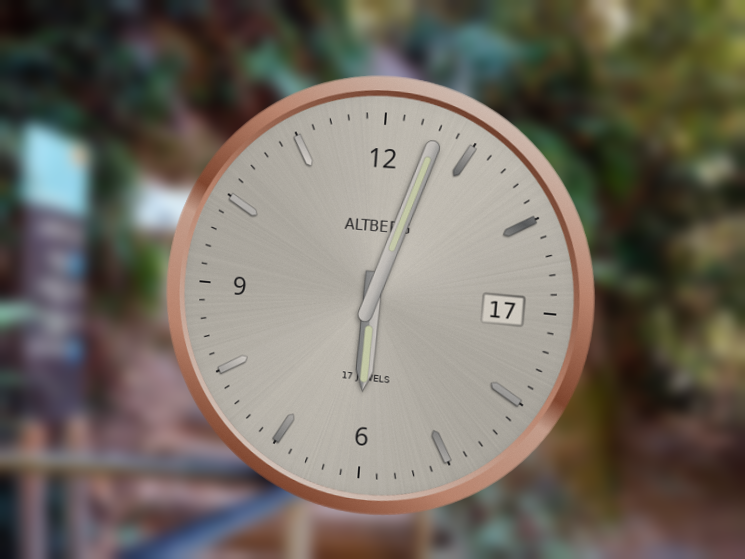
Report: **6:03**
